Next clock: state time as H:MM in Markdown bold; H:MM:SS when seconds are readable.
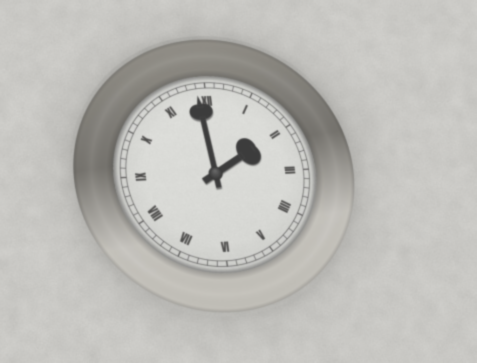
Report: **1:59**
